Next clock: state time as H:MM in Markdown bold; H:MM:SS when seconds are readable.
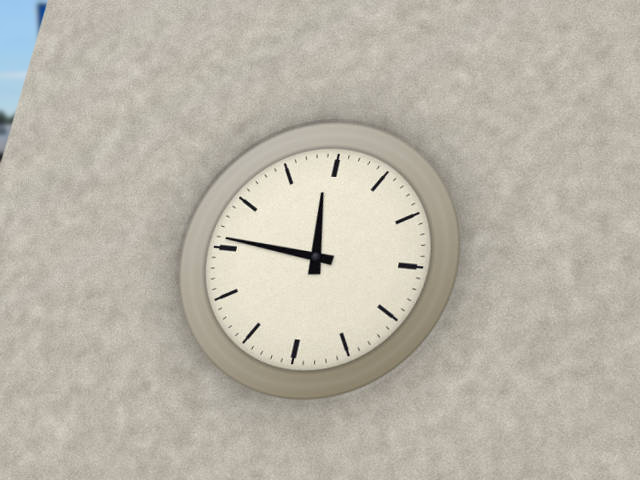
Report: **11:46**
